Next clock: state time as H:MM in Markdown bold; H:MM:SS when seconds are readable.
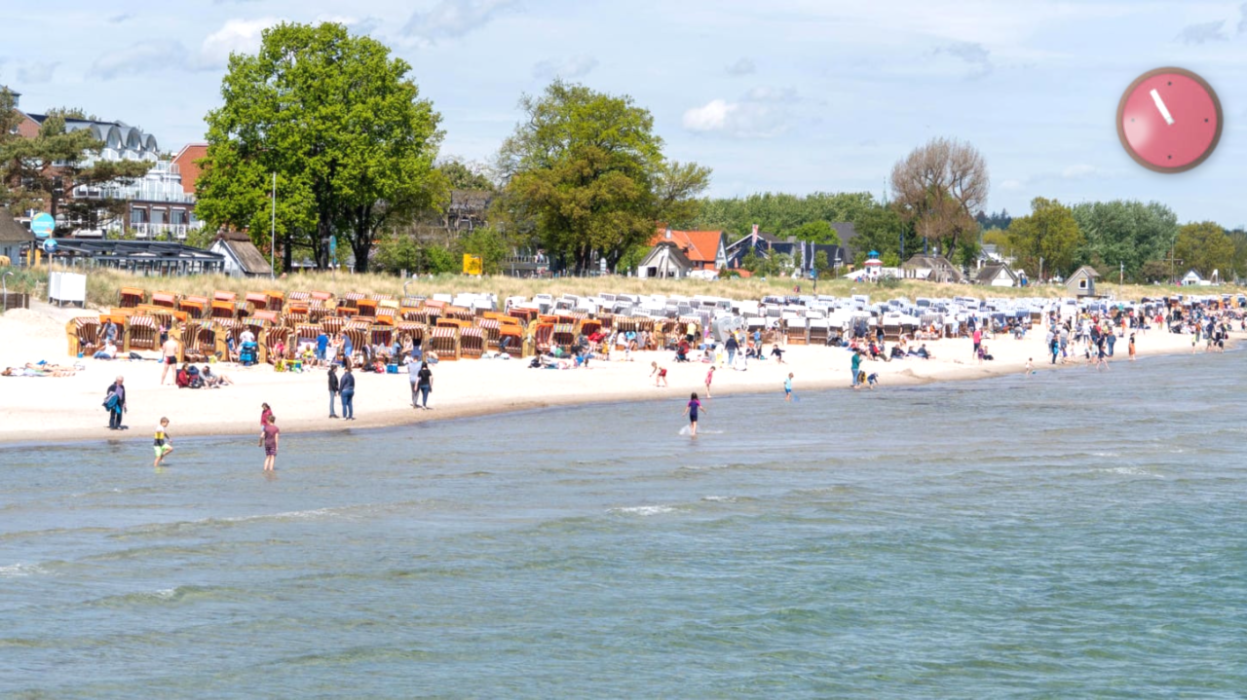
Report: **10:55**
